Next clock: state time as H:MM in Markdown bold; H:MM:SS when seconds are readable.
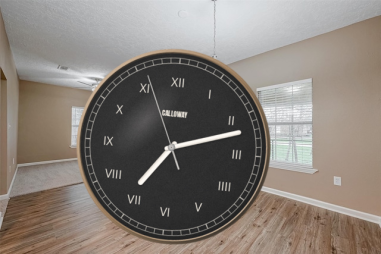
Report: **7:11:56**
